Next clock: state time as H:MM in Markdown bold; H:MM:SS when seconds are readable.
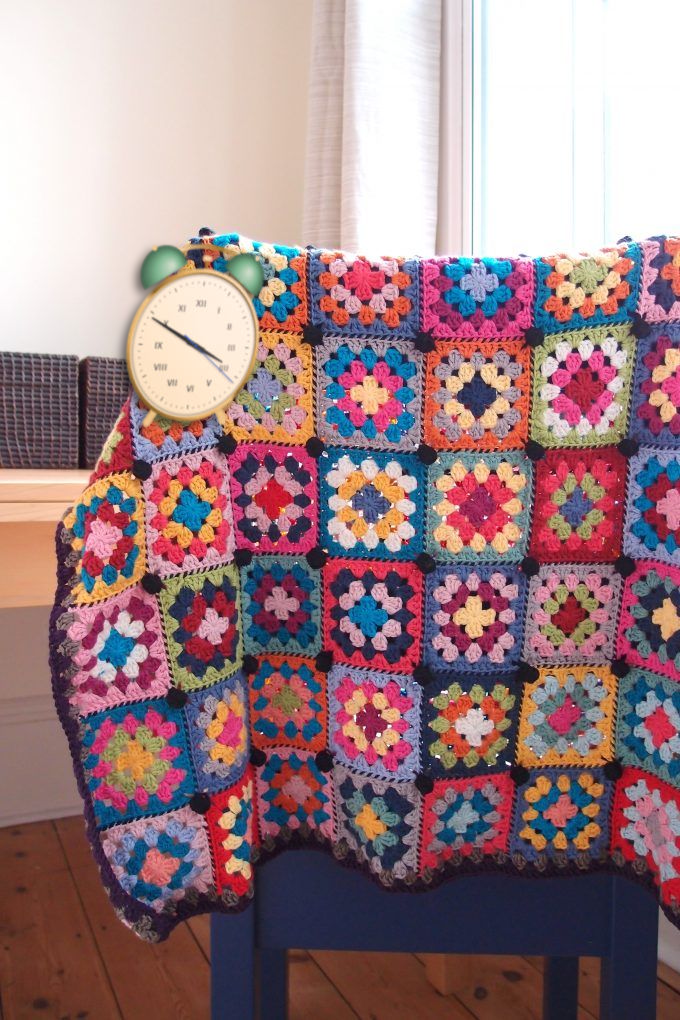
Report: **3:49:21**
